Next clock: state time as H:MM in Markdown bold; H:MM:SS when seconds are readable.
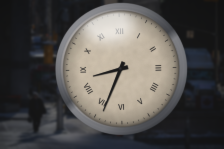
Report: **8:34**
